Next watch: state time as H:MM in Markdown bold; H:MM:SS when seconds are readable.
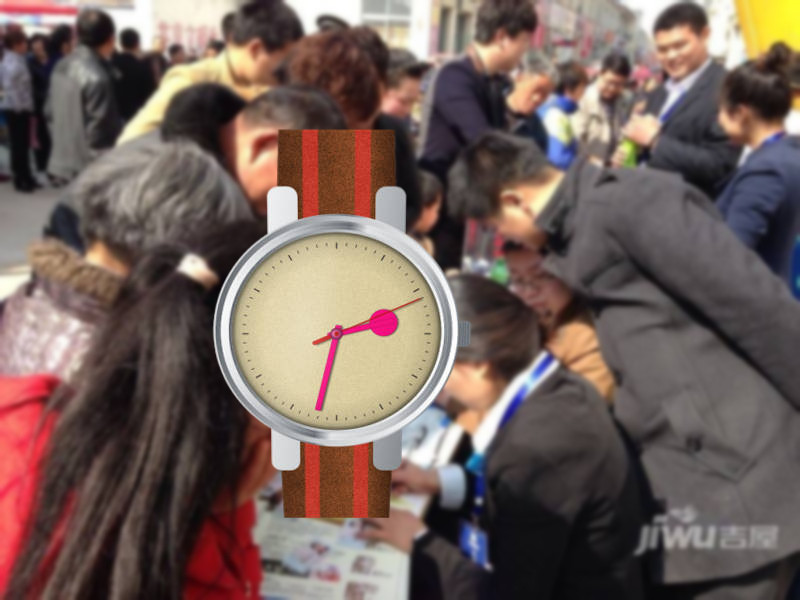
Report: **2:32:11**
